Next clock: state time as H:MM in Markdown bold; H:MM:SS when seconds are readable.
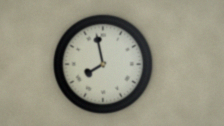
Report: **7:58**
